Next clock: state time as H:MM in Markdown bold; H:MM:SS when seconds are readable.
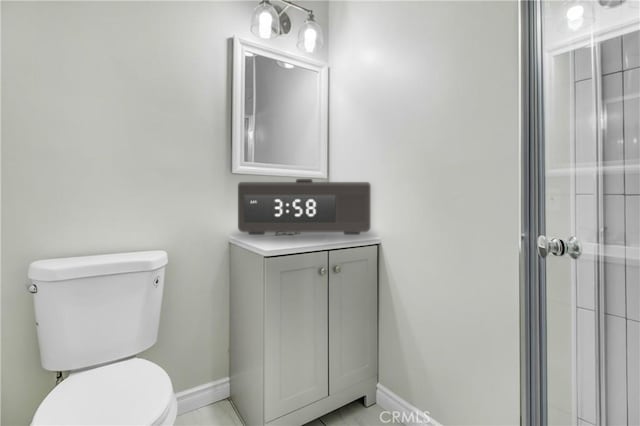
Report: **3:58**
